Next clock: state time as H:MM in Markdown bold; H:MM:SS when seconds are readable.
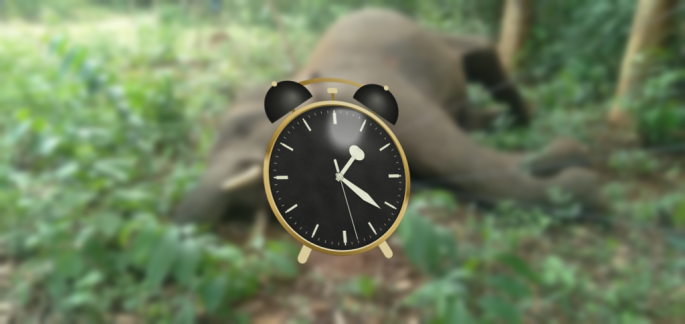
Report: **1:21:28**
